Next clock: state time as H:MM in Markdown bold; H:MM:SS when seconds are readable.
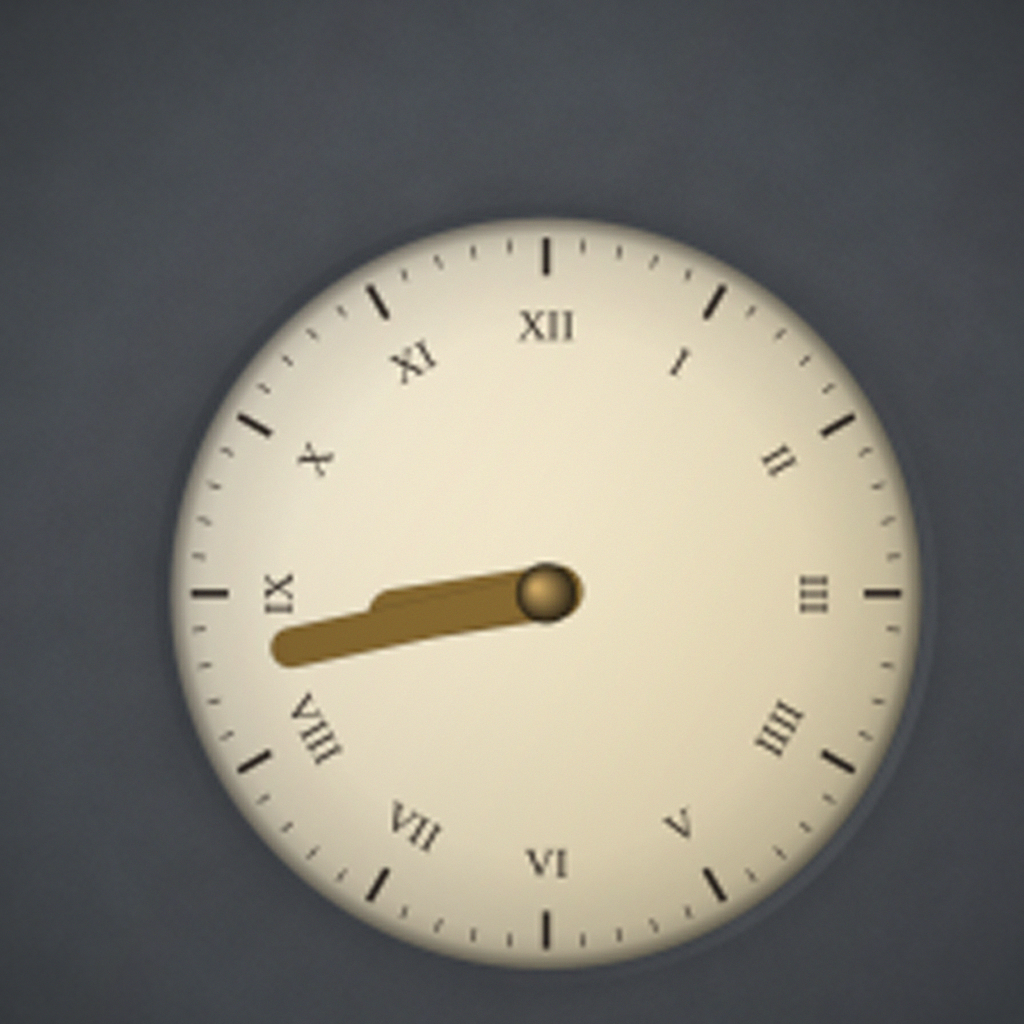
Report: **8:43**
